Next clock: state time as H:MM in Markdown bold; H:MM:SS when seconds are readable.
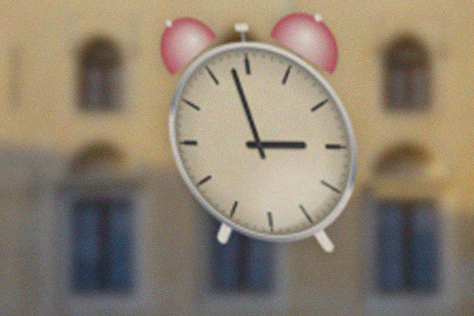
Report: **2:58**
